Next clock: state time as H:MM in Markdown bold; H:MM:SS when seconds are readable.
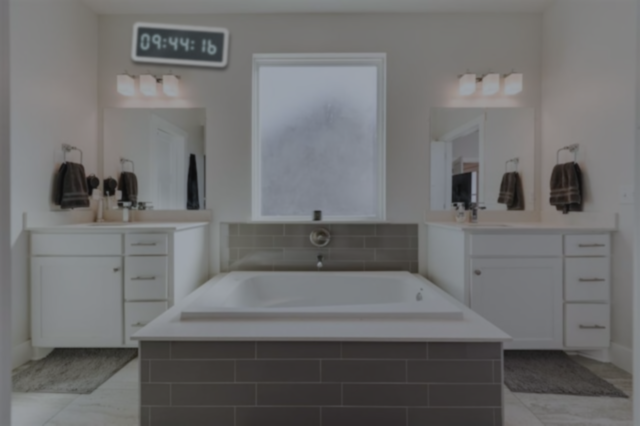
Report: **9:44:16**
